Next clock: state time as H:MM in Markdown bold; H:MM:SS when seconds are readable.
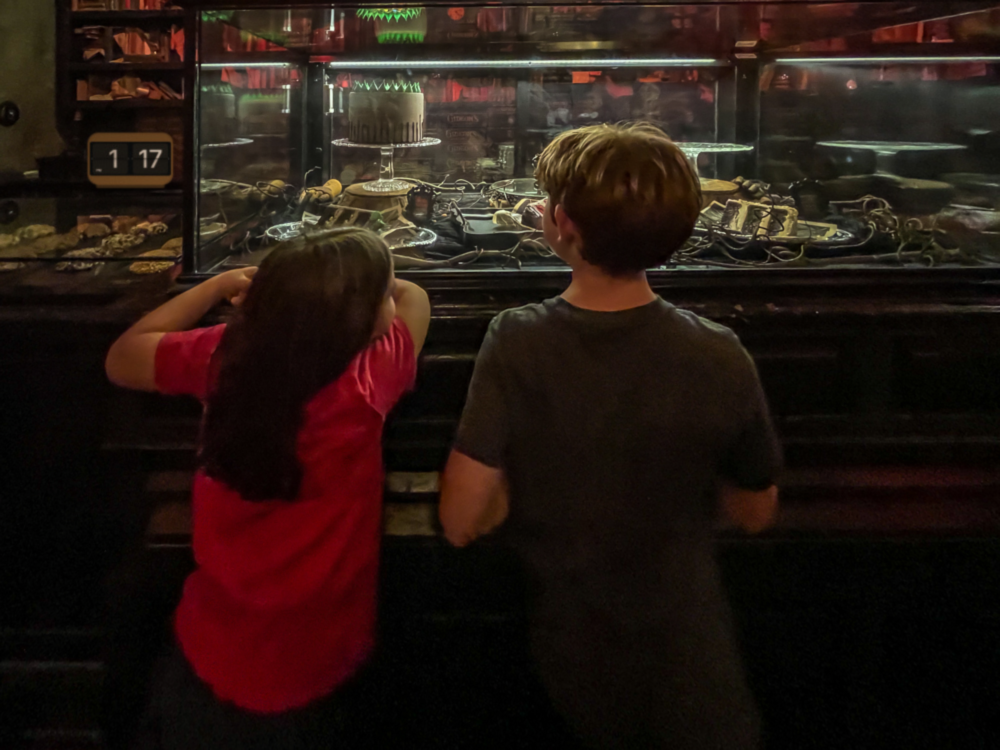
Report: **1:17**
